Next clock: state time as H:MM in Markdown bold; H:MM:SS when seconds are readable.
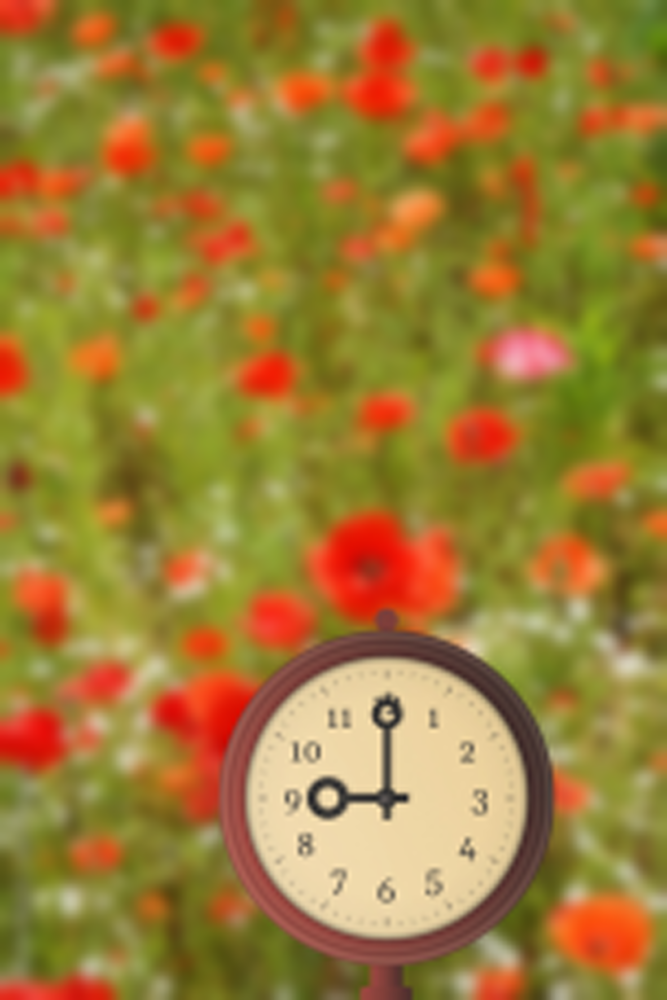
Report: **9:00**
